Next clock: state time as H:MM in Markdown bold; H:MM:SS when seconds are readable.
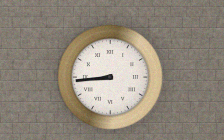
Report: **8:44**
